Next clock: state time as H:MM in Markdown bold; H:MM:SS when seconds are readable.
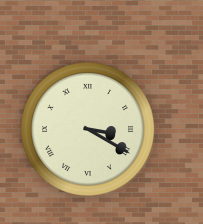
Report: **3:20**
